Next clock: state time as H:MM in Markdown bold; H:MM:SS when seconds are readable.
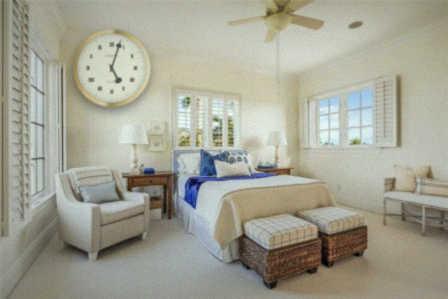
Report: **5:03**
